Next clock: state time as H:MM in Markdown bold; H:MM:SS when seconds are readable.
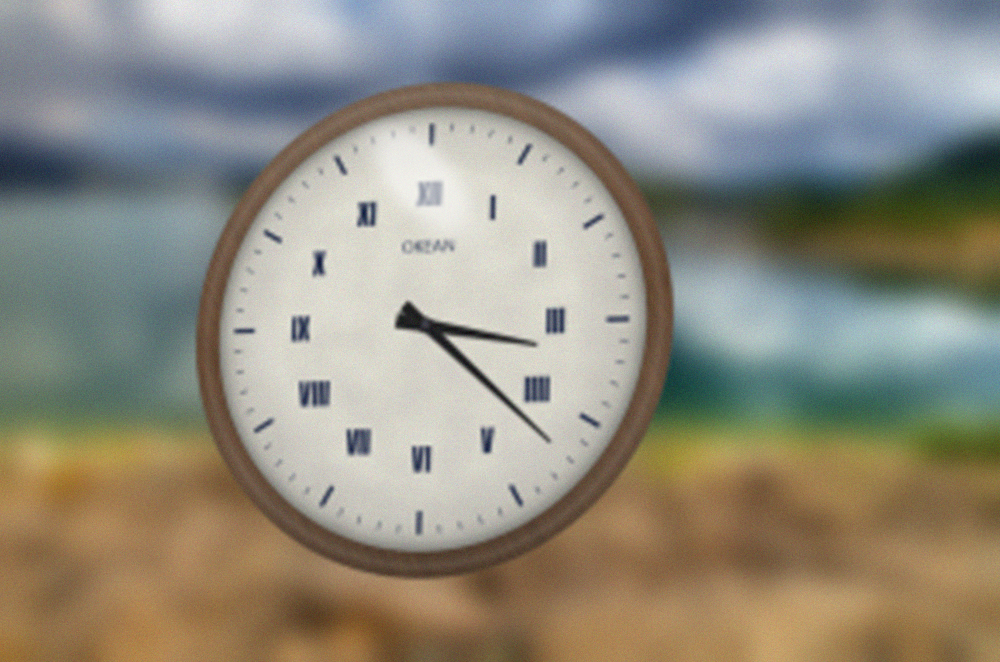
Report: **3:22**
